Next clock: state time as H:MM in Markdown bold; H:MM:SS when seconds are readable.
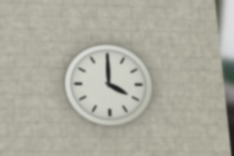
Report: **4:00**
